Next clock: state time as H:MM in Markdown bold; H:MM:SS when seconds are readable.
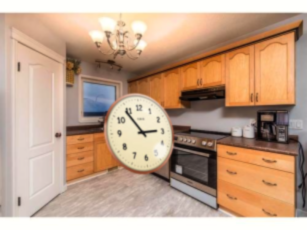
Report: **2:54**
